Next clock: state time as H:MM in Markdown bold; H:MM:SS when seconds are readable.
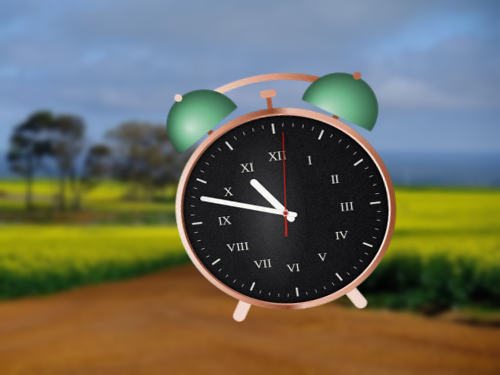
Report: **10:48:01**
